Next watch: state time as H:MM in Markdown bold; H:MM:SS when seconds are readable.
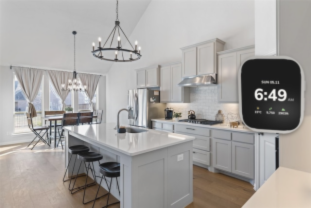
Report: **6:49**
